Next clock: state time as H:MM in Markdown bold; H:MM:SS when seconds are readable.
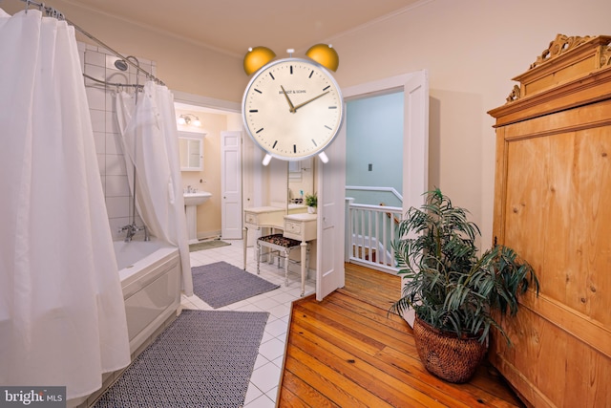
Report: **11:11**
